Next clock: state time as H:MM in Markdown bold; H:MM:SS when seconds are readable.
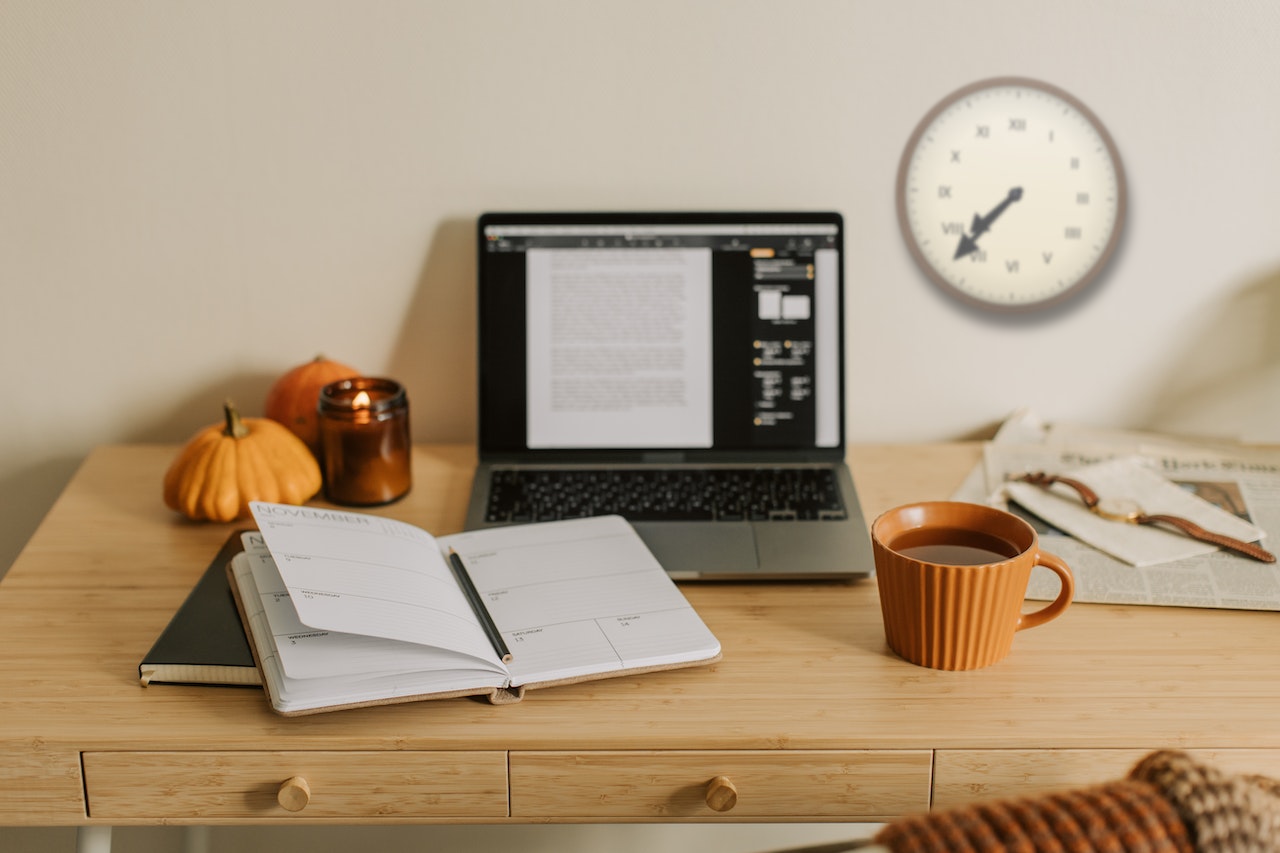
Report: **7:37**
